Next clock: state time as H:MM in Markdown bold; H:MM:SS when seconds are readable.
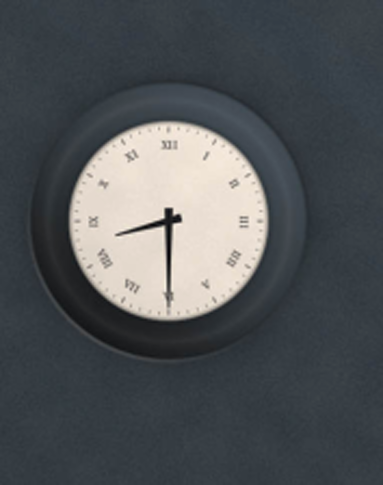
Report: **8:30**
